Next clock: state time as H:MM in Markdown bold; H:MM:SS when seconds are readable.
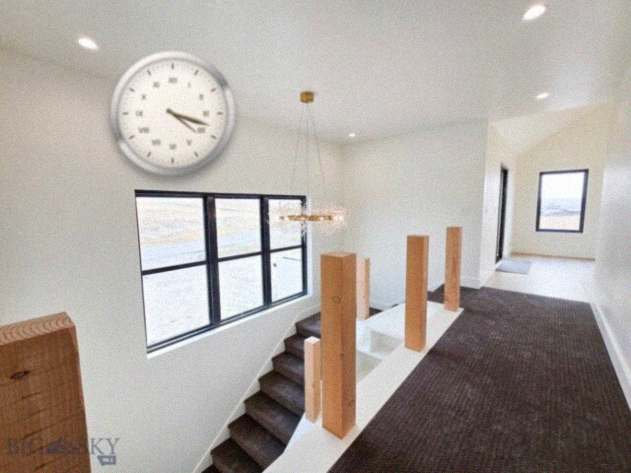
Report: **4:18**
